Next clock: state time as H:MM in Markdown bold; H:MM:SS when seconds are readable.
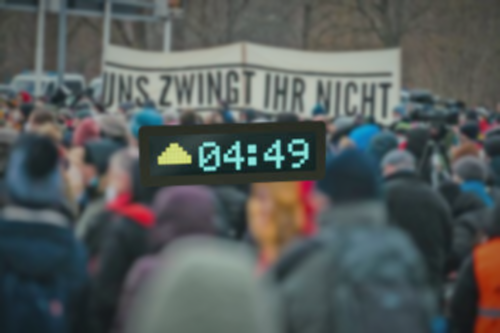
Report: **4:49**
